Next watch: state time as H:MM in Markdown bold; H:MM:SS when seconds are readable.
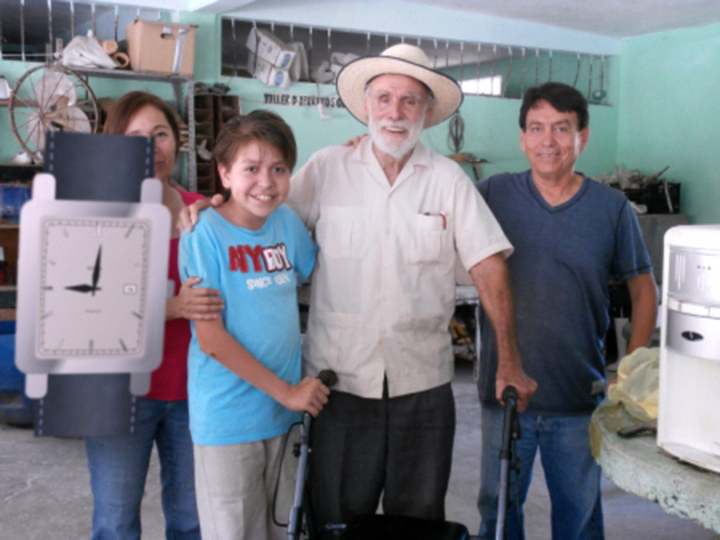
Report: **9:01**
